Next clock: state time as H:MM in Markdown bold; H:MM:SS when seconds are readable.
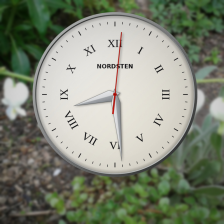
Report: **8:29:01**
